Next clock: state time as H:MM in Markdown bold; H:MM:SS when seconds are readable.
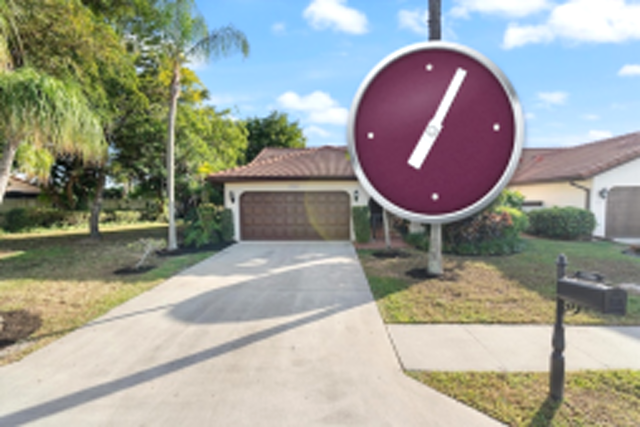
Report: **7:05**
